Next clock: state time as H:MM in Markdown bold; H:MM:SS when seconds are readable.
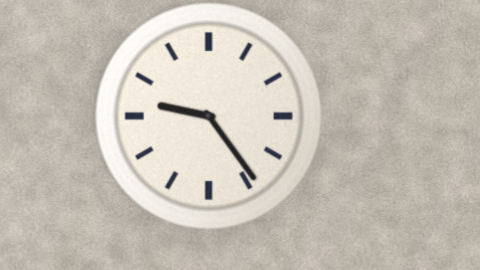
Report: **9:24**
